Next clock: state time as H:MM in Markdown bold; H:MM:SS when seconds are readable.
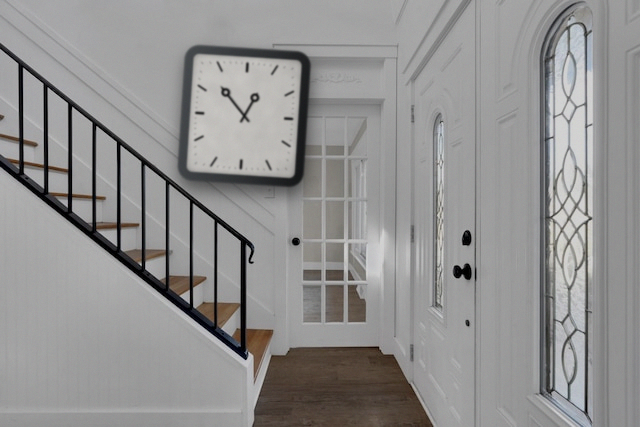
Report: **12:53**
